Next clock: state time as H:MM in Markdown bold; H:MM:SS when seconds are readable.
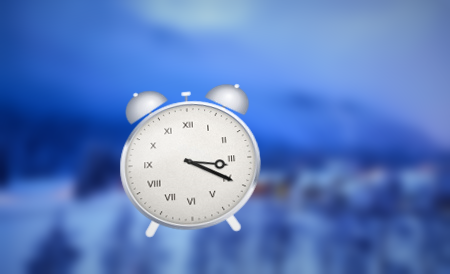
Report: **3:20**
